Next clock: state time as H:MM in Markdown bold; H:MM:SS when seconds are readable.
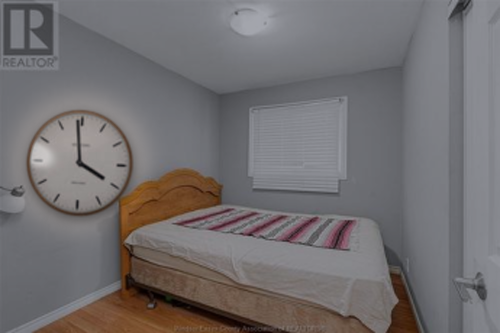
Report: **3:59**
